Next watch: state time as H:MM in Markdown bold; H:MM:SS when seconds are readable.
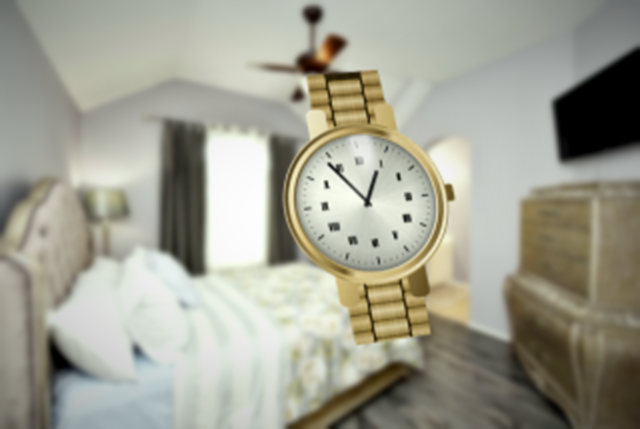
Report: **12:54**
